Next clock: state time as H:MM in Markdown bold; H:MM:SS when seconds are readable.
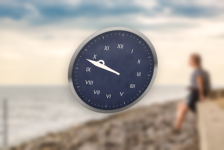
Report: **9:48**
